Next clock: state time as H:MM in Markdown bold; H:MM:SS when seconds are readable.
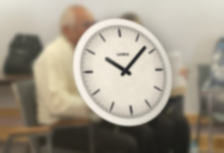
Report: **10:08**
